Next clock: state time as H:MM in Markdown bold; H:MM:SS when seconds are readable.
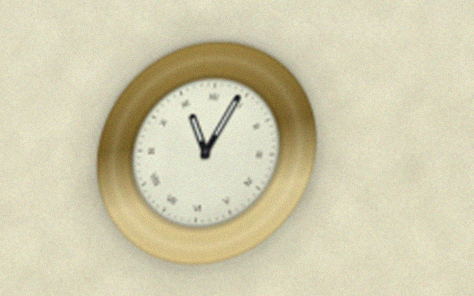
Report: **11:04**
